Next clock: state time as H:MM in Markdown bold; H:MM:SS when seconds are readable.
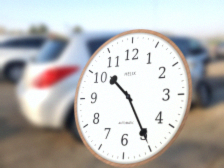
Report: **10:25**
